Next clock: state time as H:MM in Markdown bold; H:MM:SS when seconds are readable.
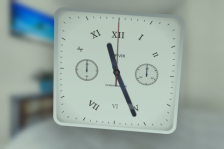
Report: **11:26**
